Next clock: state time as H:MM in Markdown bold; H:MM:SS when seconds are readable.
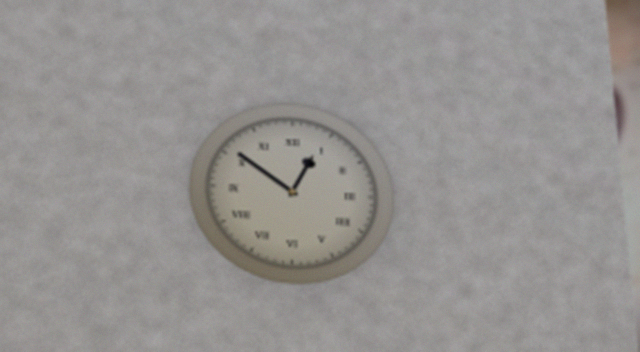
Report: **12:51**
